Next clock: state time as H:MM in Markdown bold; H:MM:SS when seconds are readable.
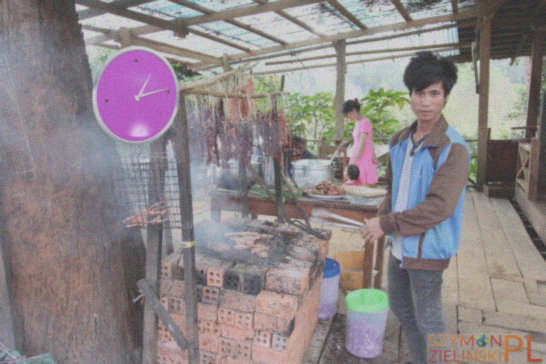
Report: **1:14**
